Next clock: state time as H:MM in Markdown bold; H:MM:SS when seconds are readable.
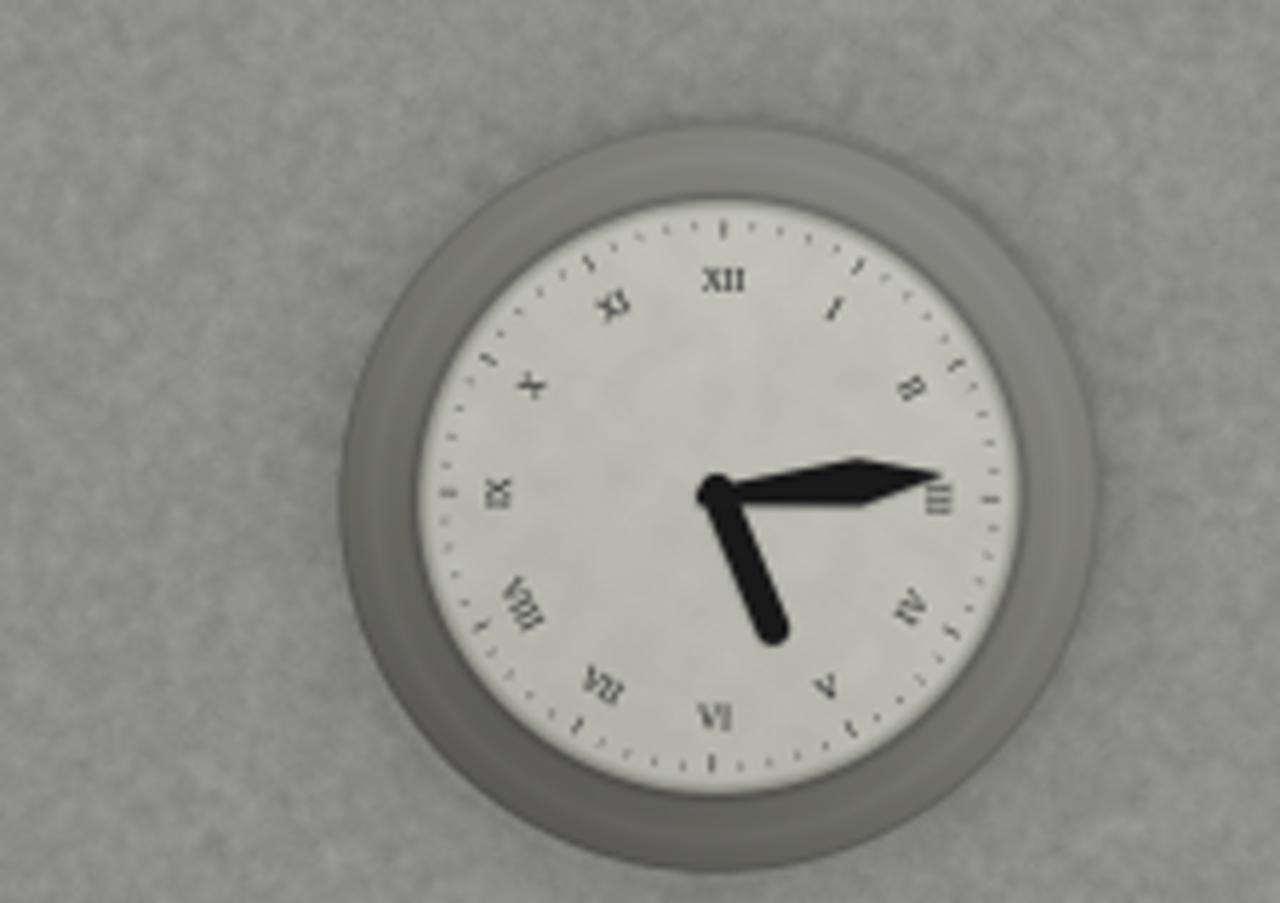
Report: **5:14**
